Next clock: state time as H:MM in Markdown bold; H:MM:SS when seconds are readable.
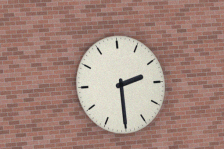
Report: **2:30**
